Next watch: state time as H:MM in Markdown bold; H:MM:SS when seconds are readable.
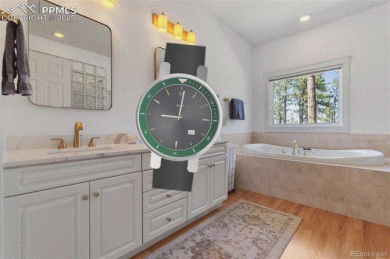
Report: **9:01**
